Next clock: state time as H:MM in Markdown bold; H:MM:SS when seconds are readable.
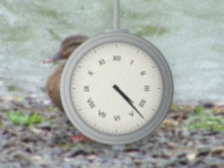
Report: **4:23**
